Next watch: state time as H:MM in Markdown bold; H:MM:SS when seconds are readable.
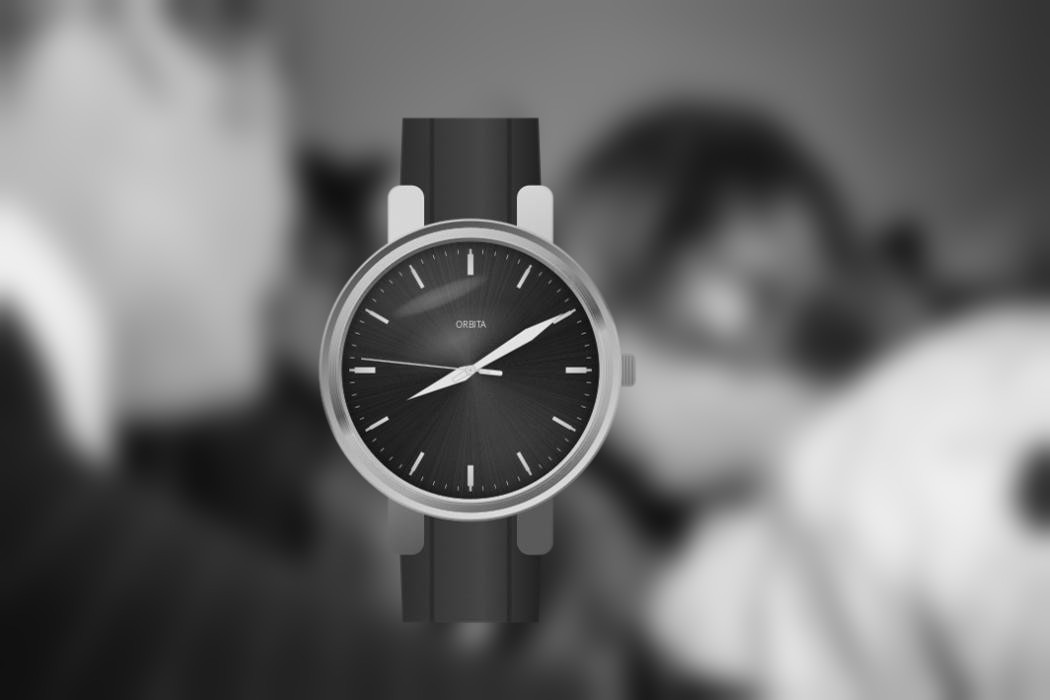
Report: **8:09:46**
